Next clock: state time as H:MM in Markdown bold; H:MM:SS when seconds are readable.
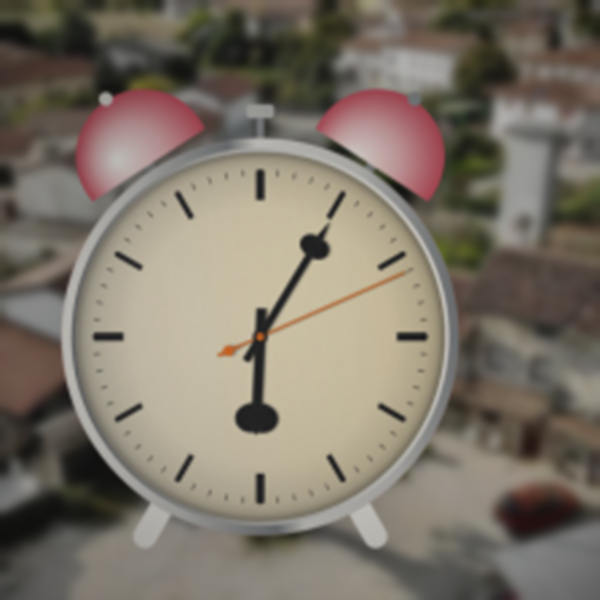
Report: **6:05:11**
